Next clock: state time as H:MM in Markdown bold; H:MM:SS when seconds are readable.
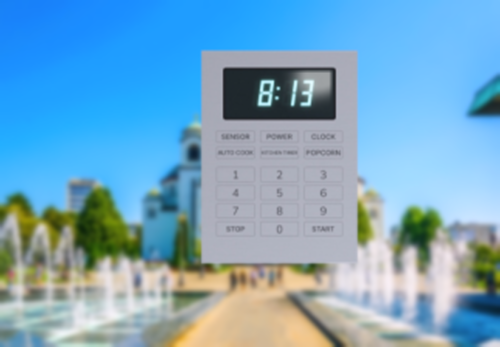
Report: **8:13**
